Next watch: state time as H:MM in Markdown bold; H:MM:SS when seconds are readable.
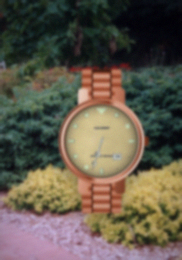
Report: **6:33**
